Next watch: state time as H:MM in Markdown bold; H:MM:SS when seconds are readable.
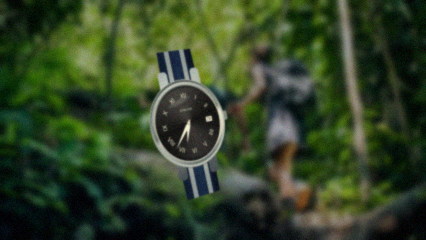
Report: **6:37**
